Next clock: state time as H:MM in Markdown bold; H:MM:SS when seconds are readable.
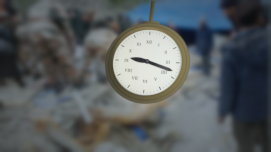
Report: **9:18**
